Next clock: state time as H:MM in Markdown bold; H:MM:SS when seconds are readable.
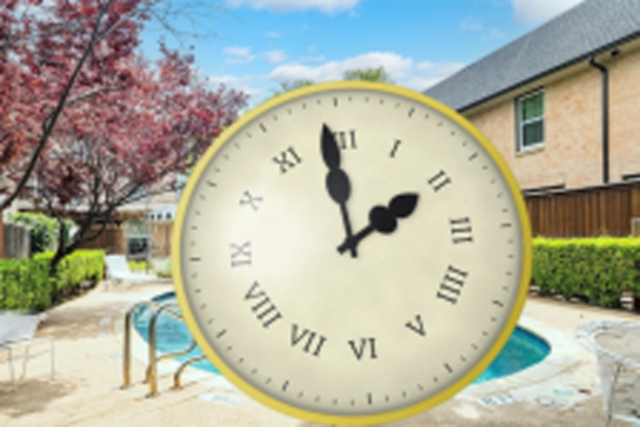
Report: **1:59**
